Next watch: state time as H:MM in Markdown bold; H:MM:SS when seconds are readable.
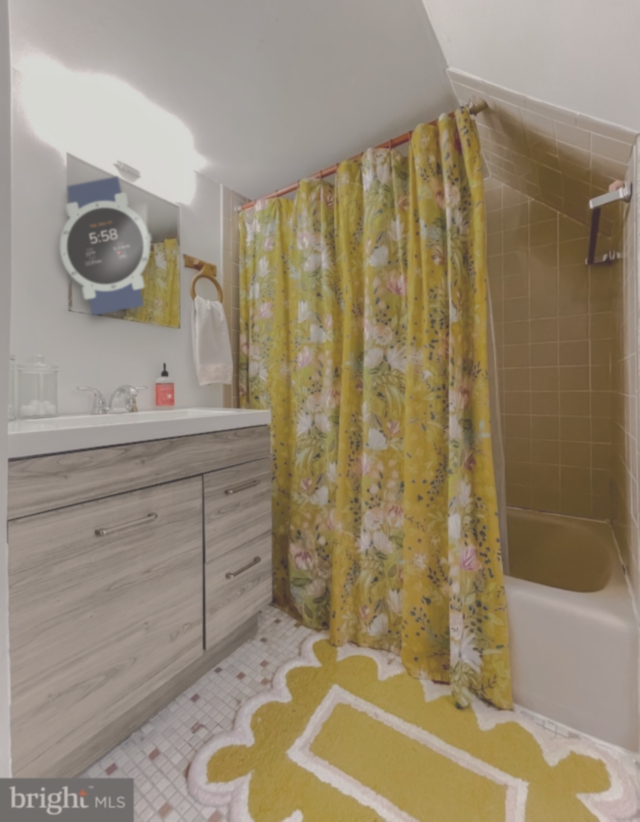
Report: **5:58**
